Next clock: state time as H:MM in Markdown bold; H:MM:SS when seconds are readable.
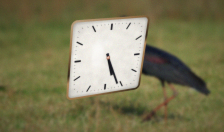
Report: **5:26**
